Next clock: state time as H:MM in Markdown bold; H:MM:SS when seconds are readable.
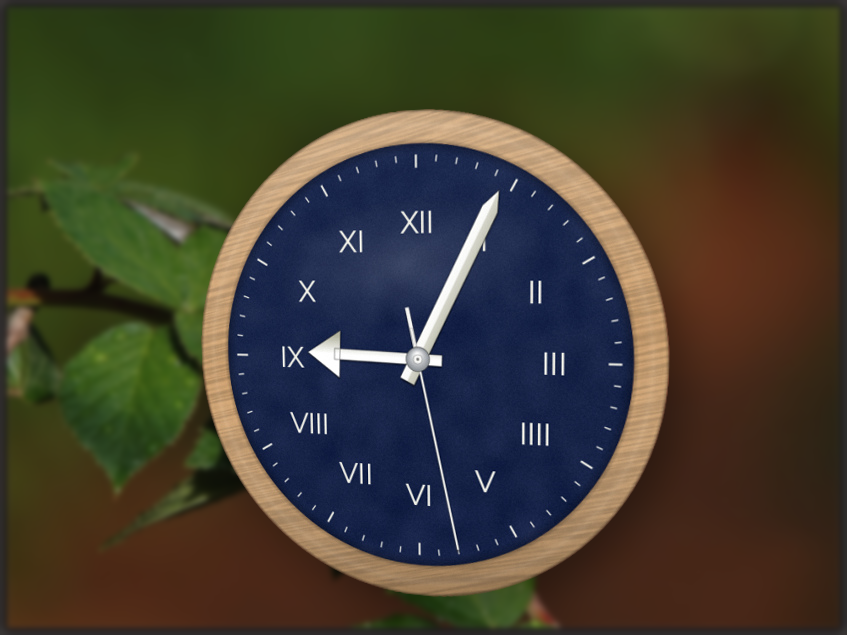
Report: **9:04:28**
